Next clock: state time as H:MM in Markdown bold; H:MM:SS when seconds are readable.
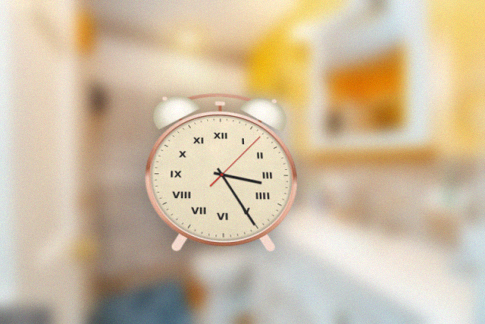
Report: **3:25:07**
